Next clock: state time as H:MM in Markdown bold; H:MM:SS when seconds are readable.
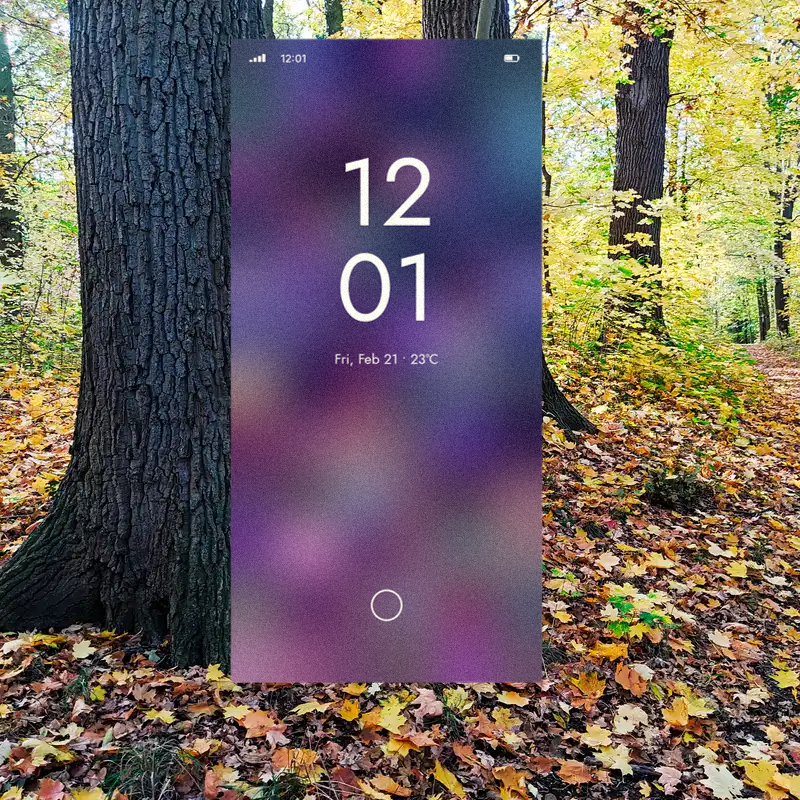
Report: **12:01**
